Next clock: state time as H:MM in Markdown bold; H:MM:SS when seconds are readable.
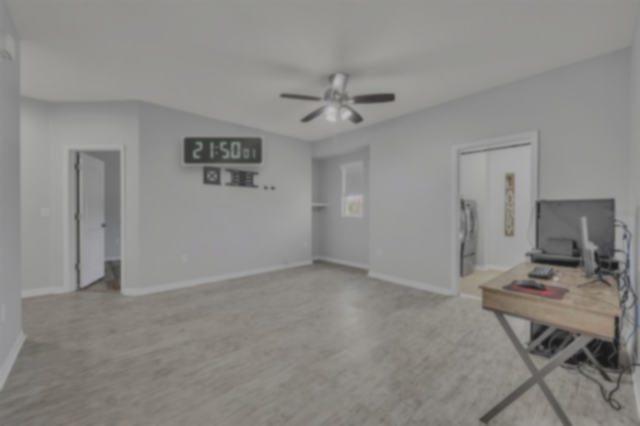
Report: **21:50**
